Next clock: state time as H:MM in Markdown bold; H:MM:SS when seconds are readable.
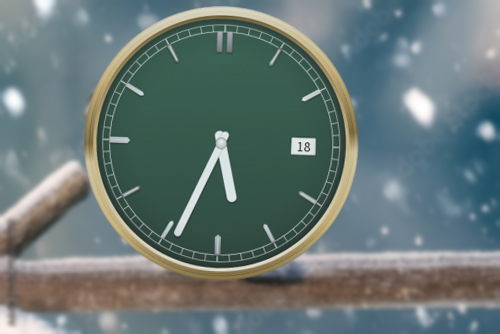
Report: **5:34**
